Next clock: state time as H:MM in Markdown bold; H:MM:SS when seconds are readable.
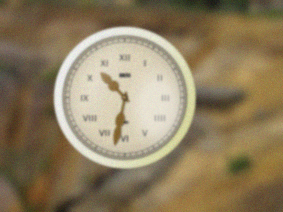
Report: **10:32**
